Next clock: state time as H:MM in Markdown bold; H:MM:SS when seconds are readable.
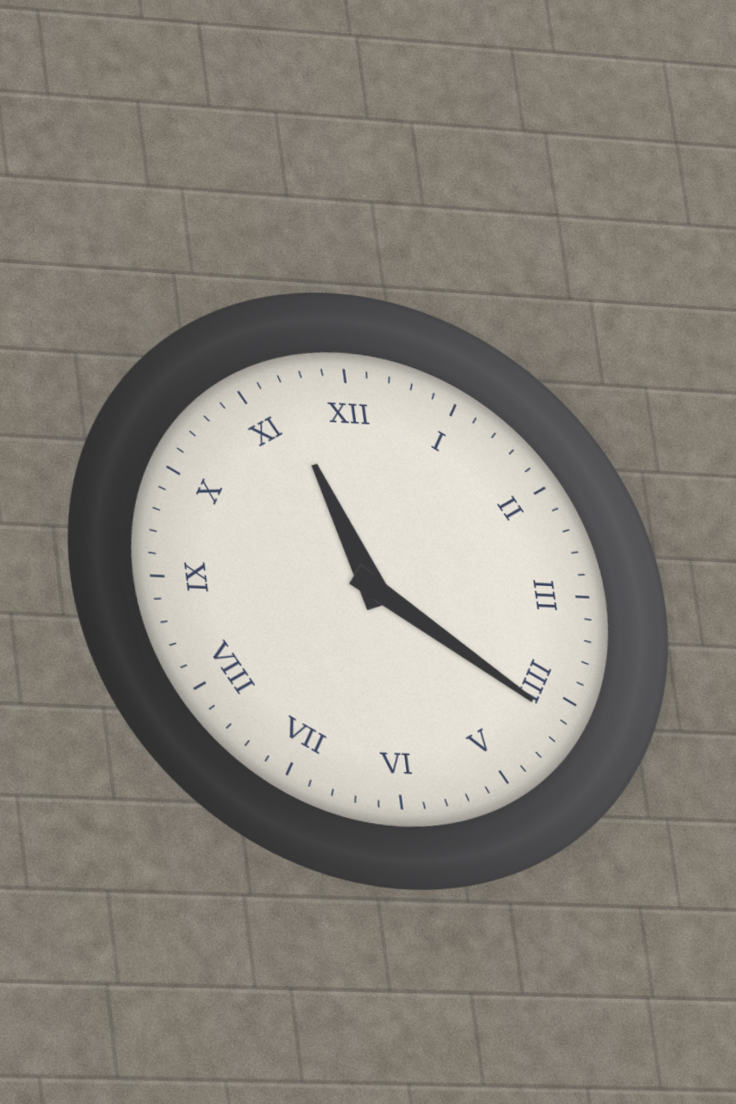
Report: **11:21**
